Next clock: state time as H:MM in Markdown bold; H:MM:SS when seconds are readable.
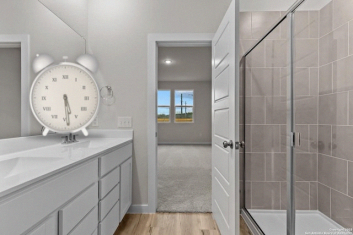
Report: **5:29**
